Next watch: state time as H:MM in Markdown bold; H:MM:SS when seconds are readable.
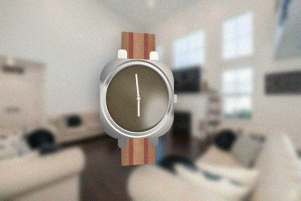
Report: **5:59**
